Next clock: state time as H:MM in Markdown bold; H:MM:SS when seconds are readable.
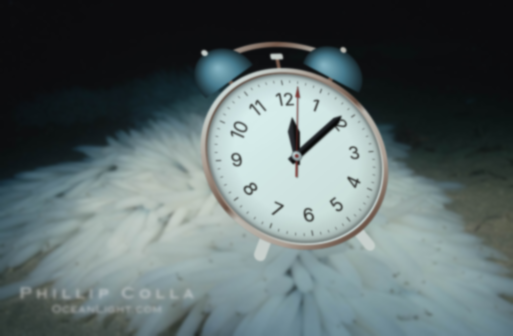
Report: **12:09:02**
